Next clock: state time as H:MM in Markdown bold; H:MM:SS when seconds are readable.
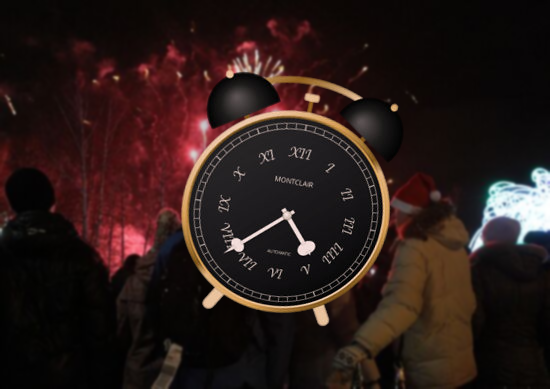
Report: **4:38**
